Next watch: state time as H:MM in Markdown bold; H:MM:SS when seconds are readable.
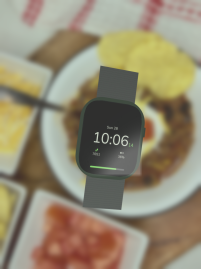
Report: **10:06**
